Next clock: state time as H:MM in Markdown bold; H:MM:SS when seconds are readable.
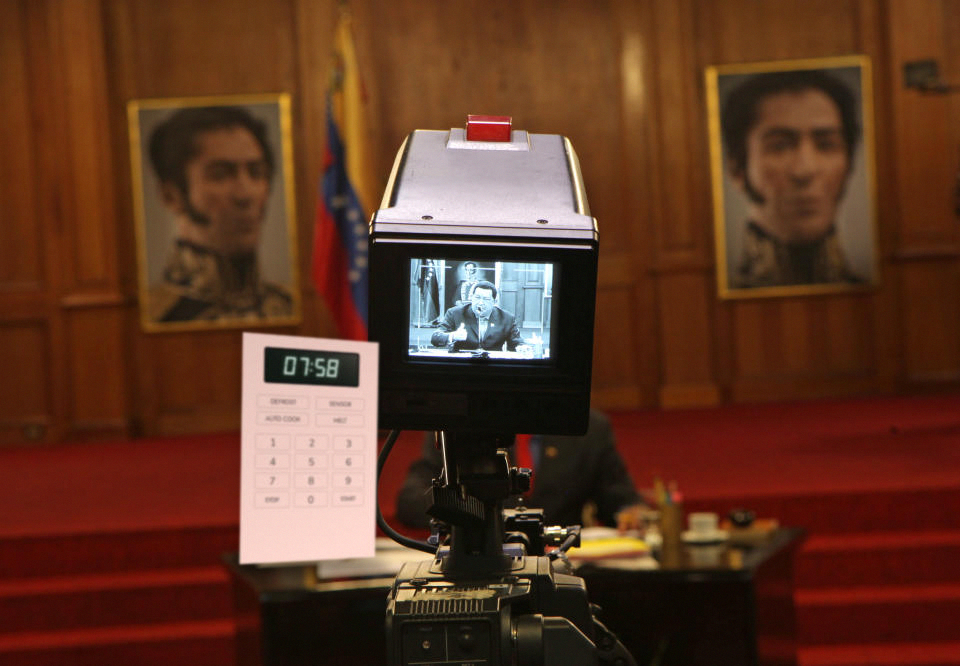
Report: **7:58**
